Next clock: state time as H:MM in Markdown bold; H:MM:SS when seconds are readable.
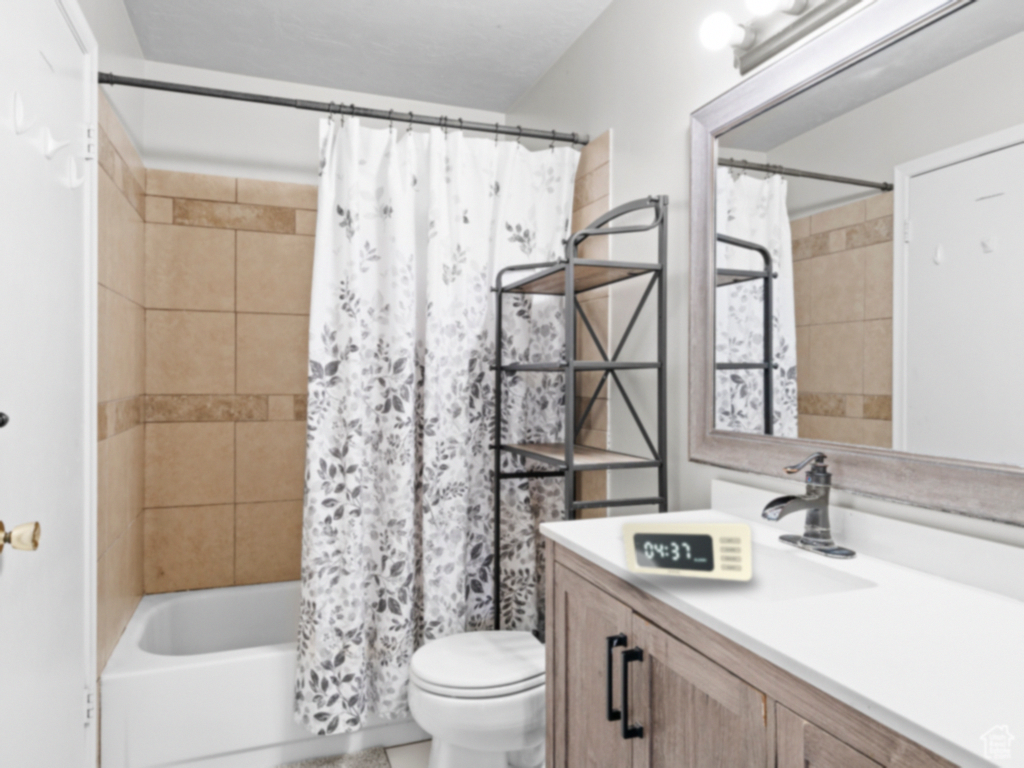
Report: **4:37**
